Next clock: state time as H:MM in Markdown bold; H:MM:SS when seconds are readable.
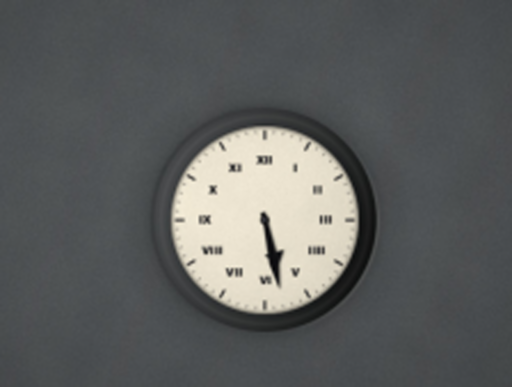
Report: **5:28**
